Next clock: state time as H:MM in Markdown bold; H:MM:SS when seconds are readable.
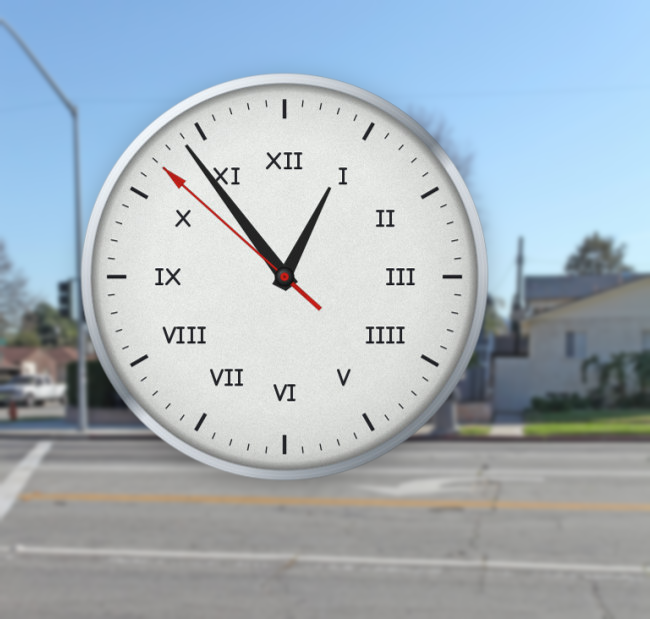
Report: **12:53:52**
